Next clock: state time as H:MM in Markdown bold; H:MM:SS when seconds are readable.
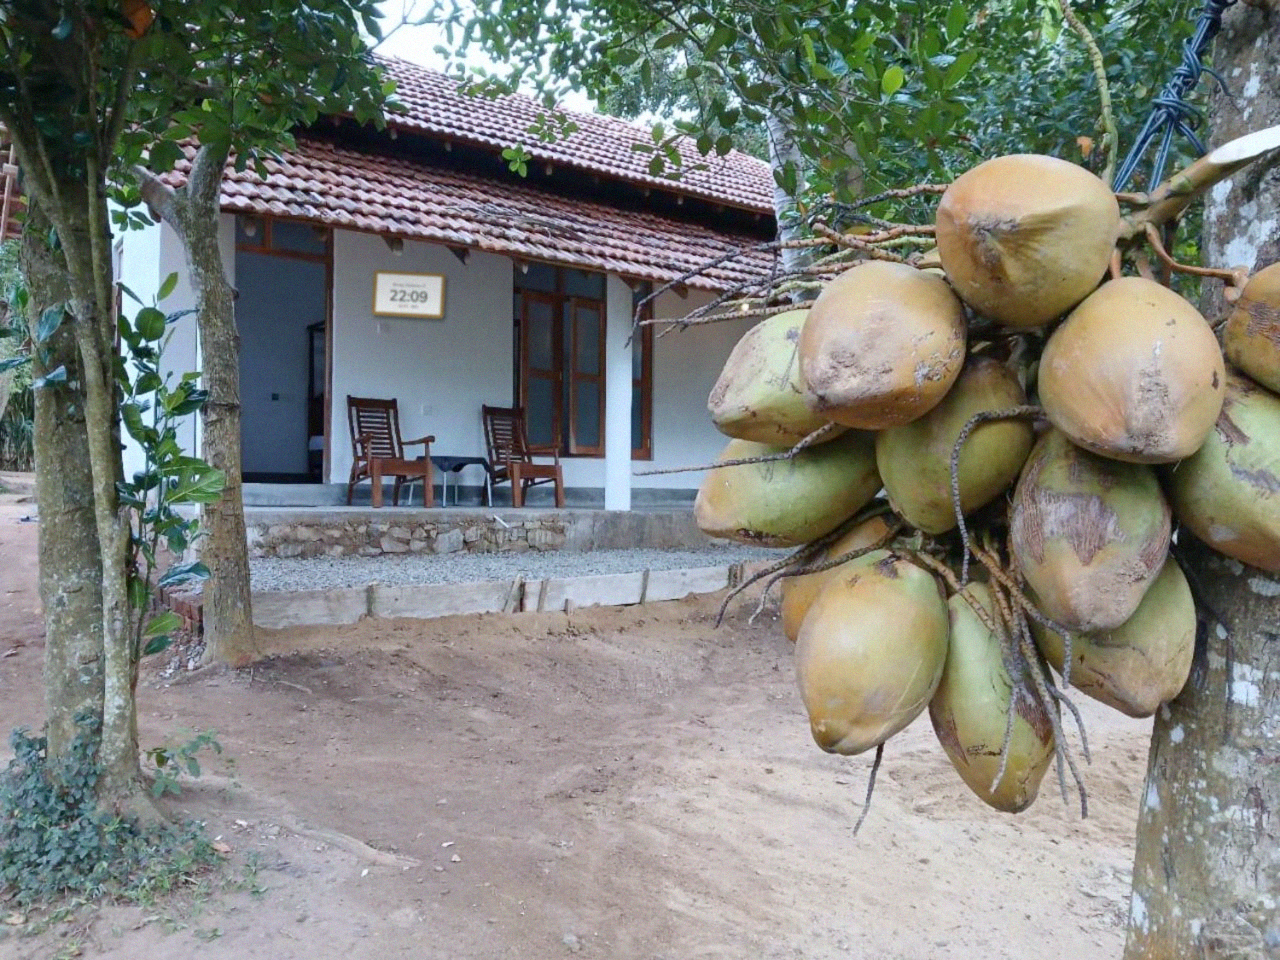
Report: **22:09**
